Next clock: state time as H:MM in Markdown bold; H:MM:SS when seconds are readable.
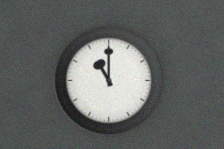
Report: **11:00**
